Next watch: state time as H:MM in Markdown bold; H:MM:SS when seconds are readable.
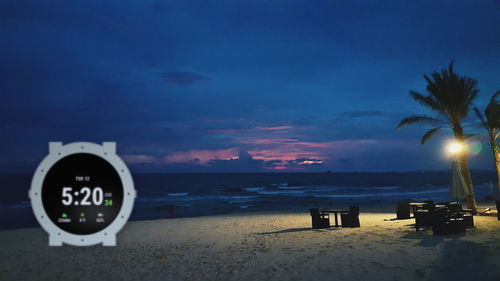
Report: **5:20**
